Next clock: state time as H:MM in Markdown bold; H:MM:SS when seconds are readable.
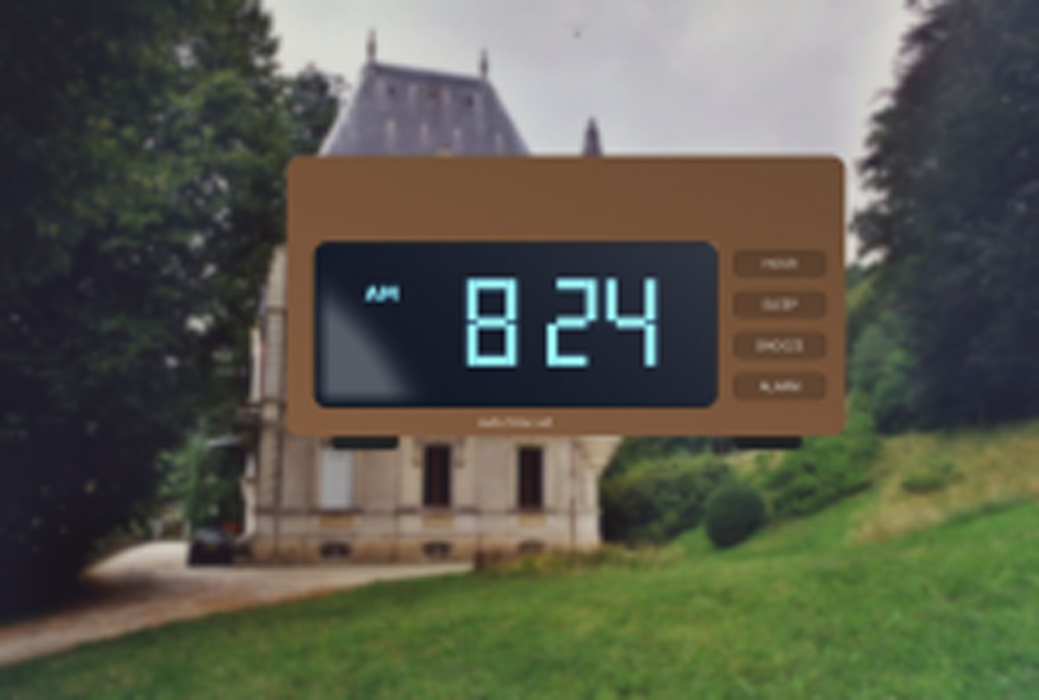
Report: **8:24**
